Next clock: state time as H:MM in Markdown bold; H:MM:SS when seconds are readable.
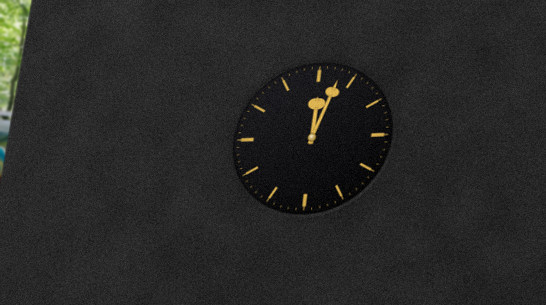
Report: **12:03**
